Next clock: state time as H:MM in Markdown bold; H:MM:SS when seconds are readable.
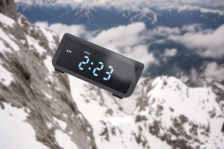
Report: **2:23**
